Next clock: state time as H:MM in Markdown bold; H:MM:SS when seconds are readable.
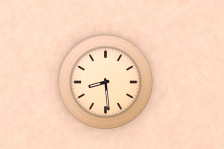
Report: **8:29**
